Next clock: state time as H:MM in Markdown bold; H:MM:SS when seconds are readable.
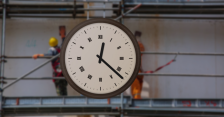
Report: **12:22**
